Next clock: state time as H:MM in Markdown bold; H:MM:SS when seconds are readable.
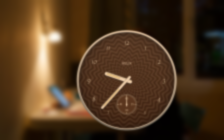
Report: **9:37**
